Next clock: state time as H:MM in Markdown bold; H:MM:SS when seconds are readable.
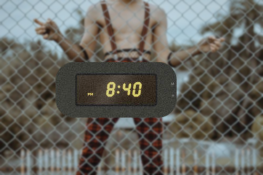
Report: **8:40**
